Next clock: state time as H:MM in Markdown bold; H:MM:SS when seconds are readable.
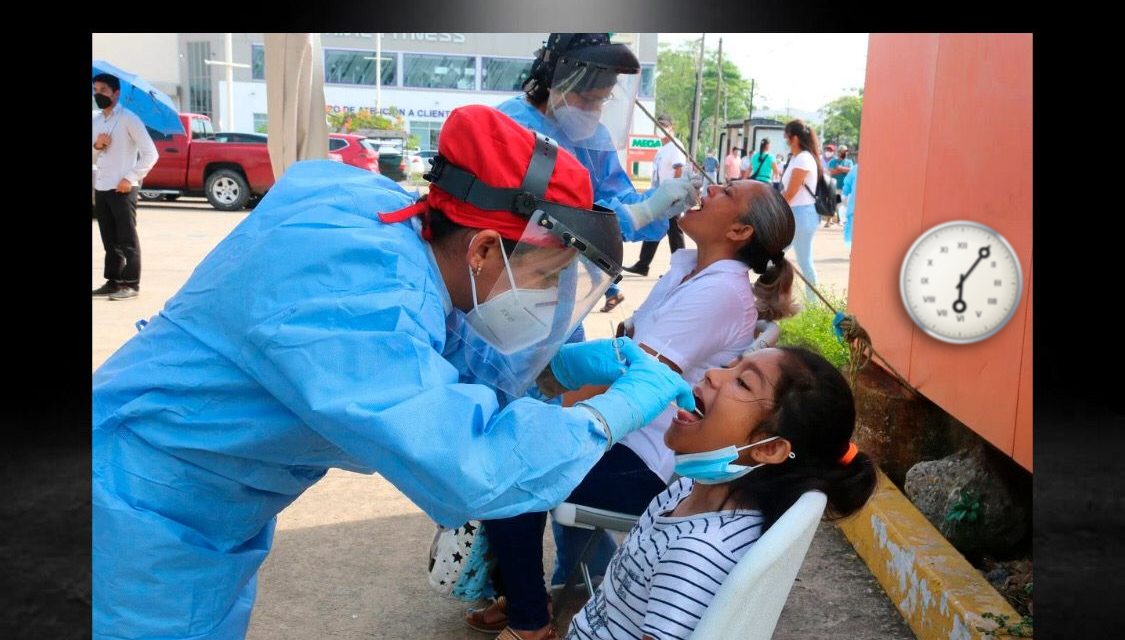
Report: **6:06**
